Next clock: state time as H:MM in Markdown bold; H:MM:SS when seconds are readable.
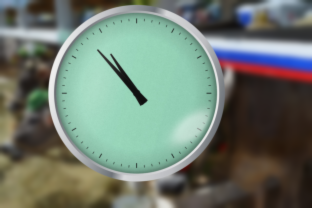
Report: **10:53**
